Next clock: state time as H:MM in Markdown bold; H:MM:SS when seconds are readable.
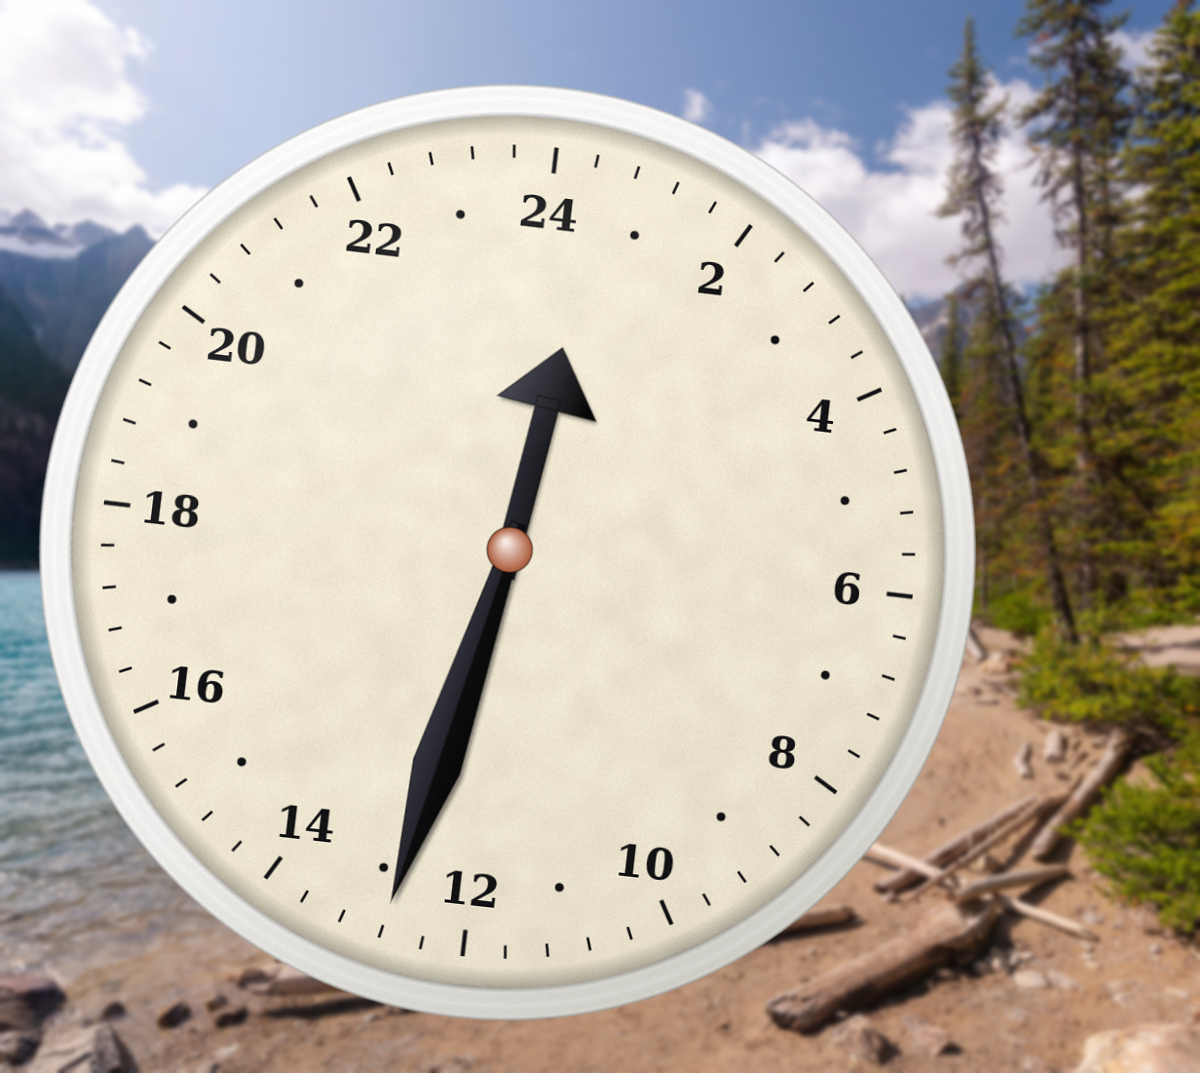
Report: **0:32**
